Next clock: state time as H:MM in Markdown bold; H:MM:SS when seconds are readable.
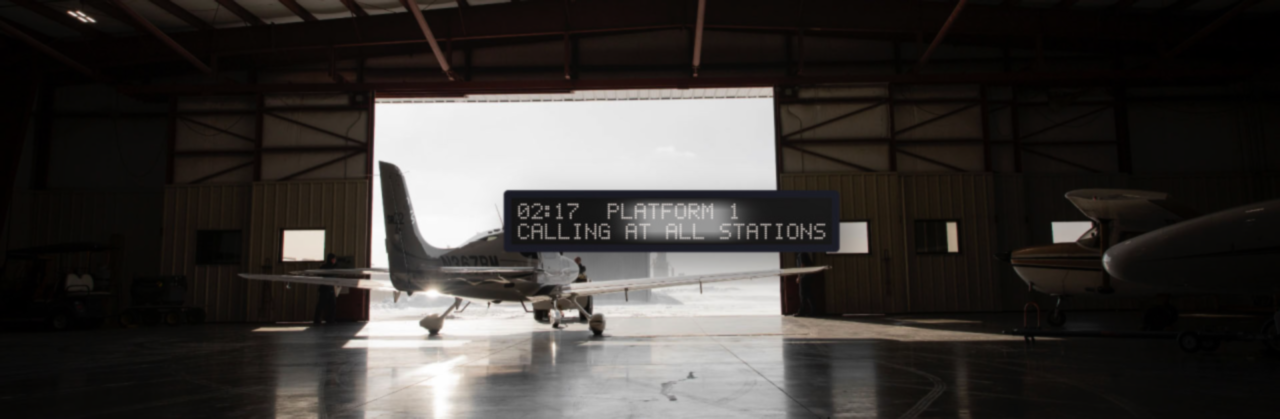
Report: **2:17**
